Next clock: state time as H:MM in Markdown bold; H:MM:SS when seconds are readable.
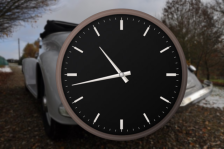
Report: **10:43**
